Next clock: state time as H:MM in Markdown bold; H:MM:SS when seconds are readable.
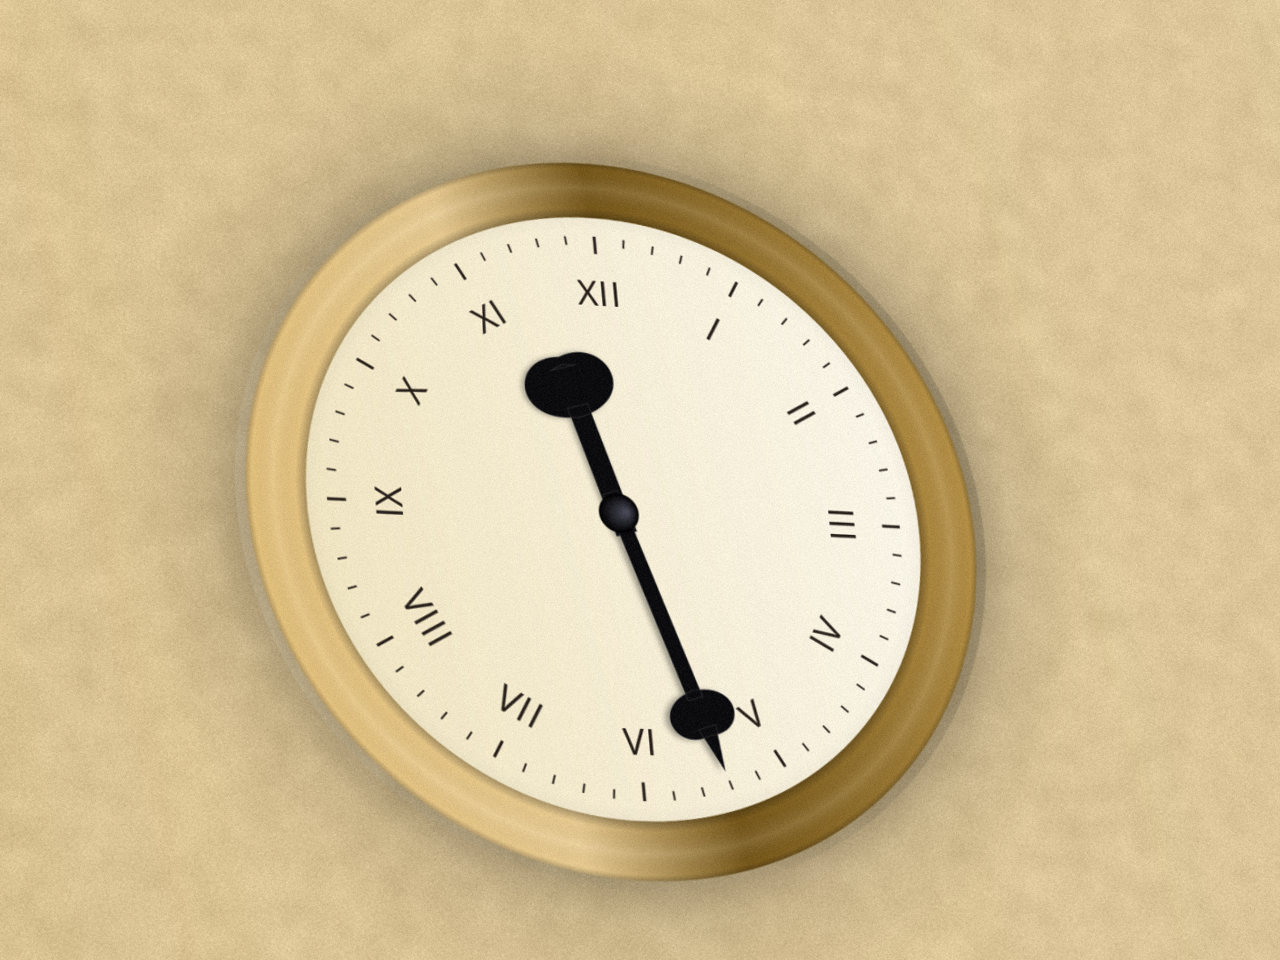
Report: **11:27**
